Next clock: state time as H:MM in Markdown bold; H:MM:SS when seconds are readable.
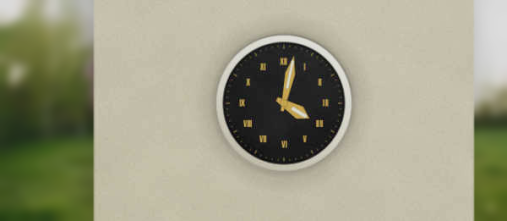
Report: **4:02**
